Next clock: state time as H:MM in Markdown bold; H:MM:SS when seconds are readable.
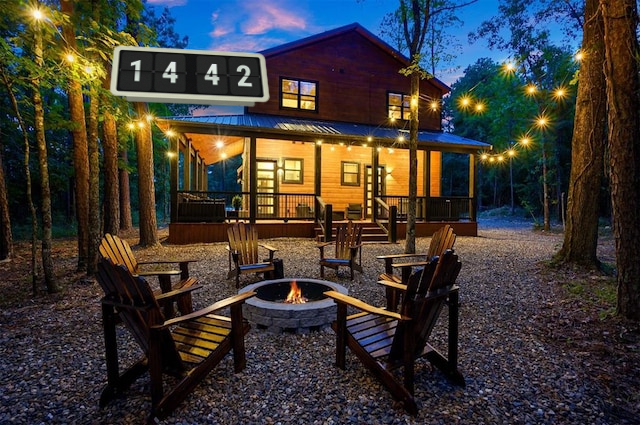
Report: **14:42**
